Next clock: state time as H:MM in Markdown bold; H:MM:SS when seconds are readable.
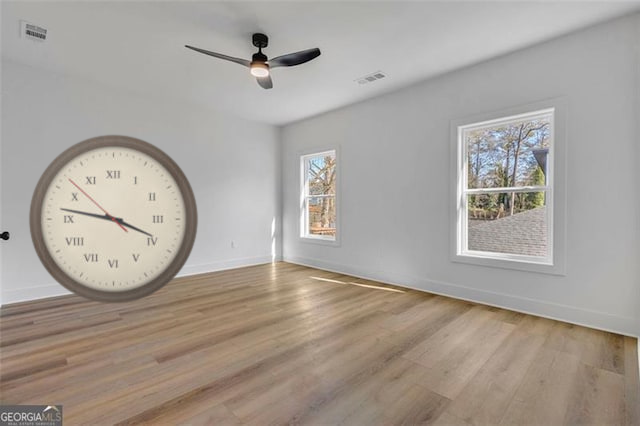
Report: **3:46:52**
